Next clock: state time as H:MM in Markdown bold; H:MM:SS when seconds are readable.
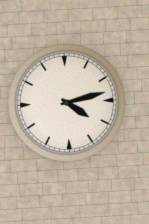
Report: **4:13**
